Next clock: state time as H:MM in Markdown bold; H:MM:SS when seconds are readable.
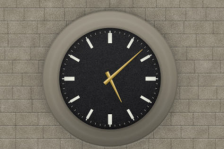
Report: **5:08**
